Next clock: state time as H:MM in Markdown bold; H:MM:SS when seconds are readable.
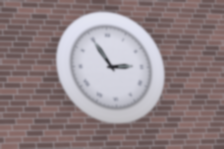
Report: **2:55**
